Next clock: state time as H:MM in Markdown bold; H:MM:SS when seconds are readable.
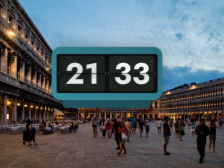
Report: **21:33**
